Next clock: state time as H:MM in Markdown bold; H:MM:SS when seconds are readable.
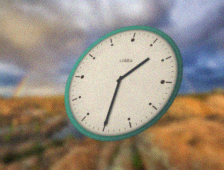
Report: **1:30**
